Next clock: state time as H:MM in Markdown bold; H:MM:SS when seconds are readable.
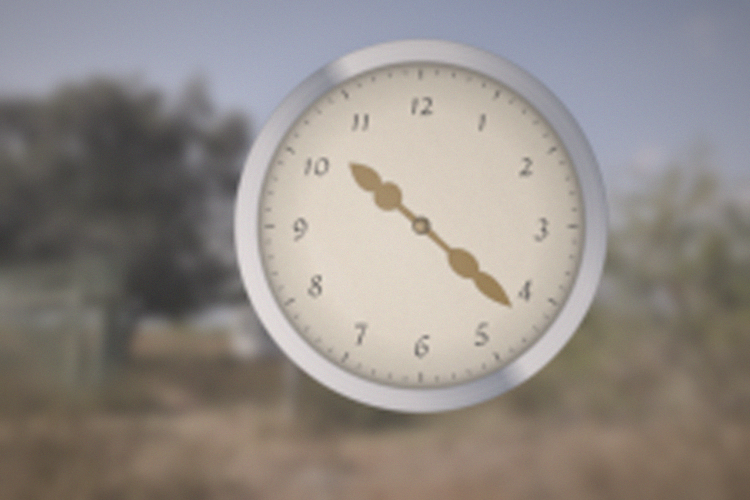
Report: **10:22**
